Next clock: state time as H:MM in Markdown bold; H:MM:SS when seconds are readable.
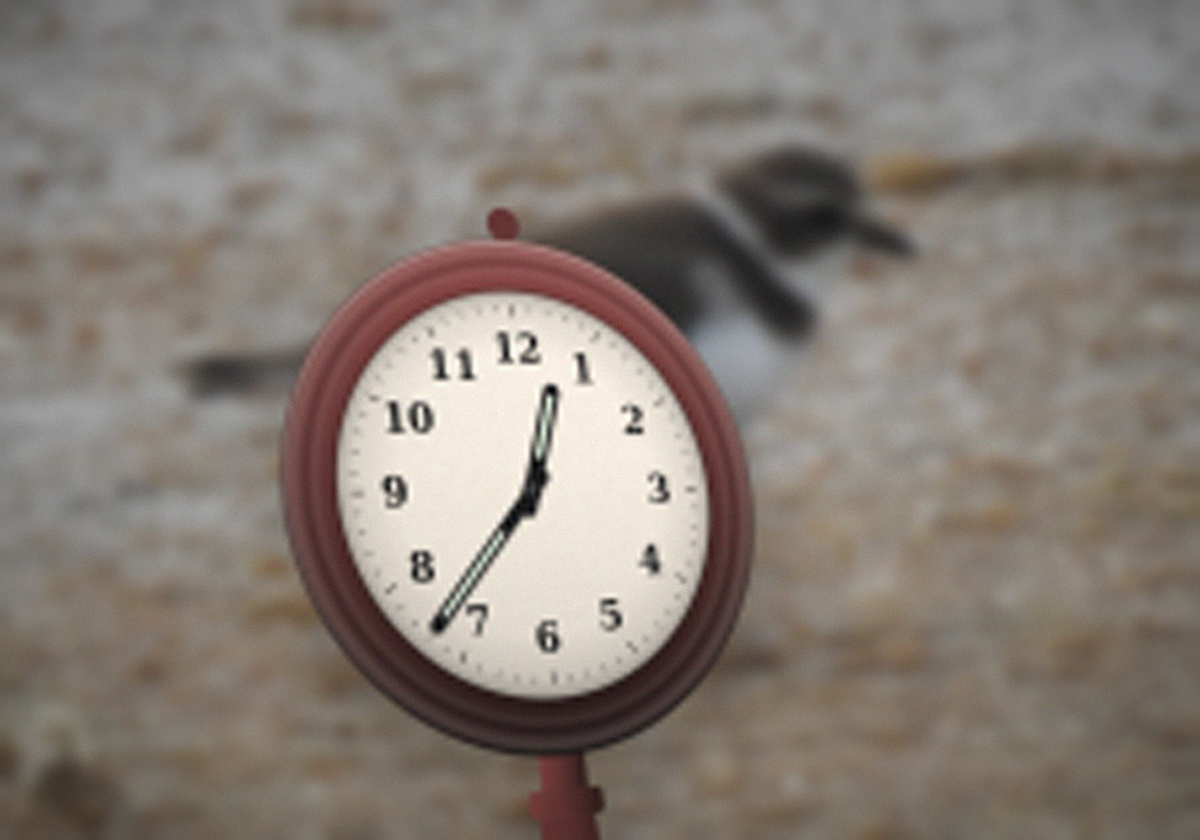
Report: **12:37**
